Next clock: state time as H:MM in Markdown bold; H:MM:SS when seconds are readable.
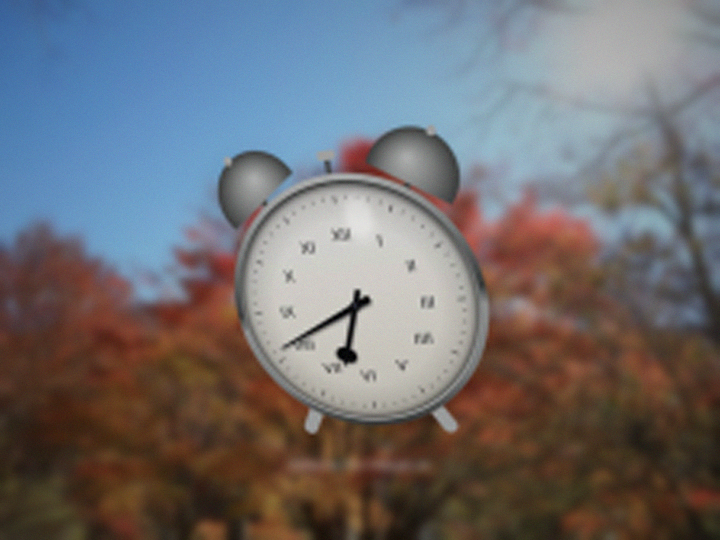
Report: **6:41**
